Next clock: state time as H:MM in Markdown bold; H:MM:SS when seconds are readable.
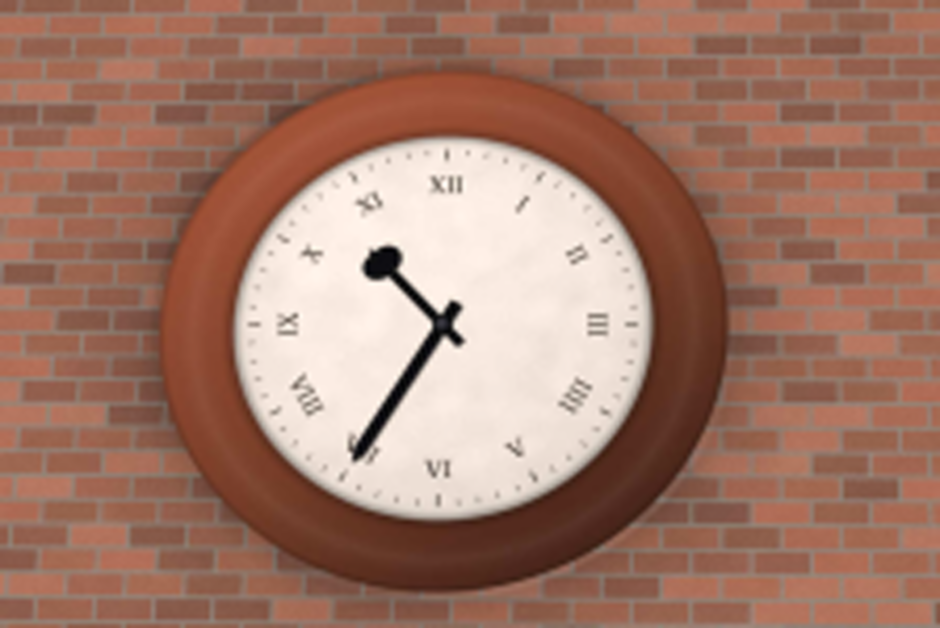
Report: **10:35**
